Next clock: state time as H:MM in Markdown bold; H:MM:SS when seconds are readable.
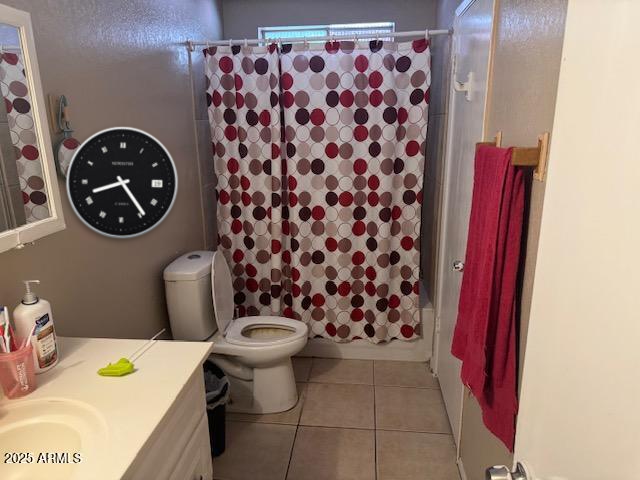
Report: **8:24**
